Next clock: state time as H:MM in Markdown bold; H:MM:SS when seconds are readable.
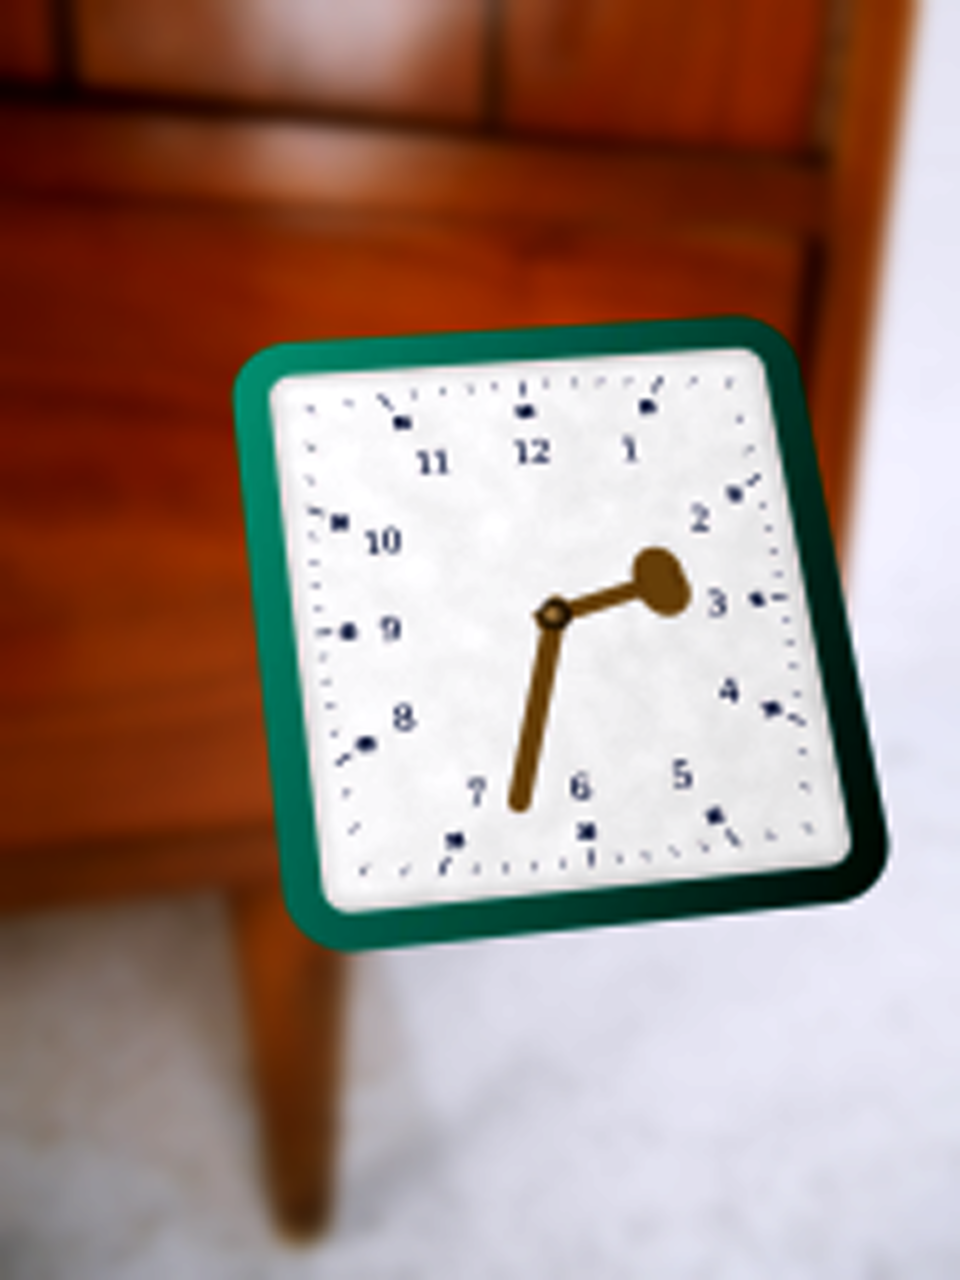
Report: **2:33**
